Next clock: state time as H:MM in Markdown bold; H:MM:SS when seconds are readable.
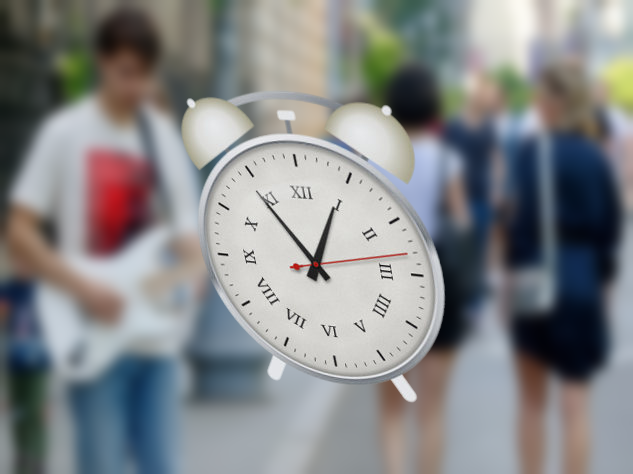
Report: **12:54:13**
